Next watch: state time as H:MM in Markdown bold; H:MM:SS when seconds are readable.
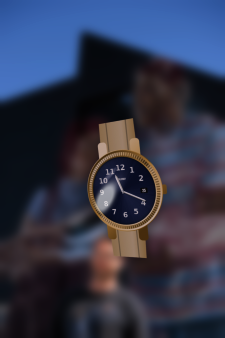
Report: **11:19**
